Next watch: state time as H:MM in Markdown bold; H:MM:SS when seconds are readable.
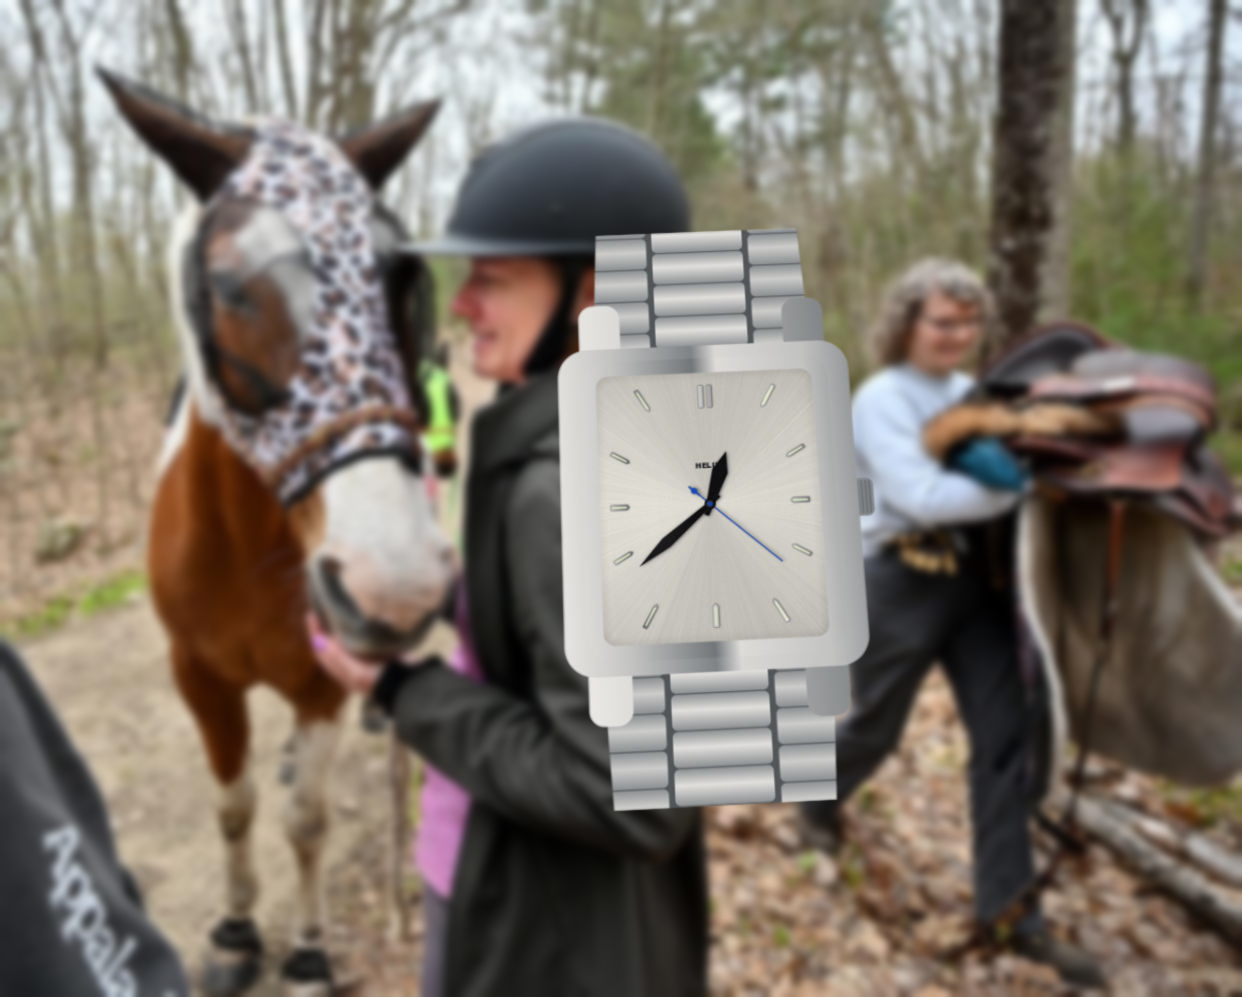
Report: **12:38:22**
